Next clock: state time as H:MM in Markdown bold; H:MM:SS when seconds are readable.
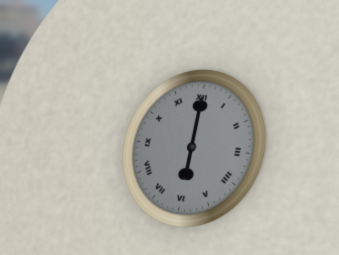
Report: **6:00**
